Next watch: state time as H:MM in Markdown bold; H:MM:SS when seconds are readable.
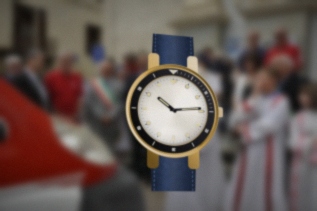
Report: **10:14**
